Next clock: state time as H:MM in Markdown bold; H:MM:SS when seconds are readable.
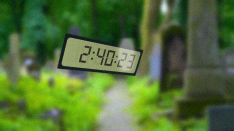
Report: **2:40:23**
